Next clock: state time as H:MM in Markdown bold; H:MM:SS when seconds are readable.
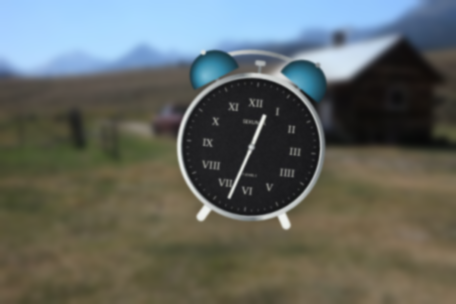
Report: **12:33**
